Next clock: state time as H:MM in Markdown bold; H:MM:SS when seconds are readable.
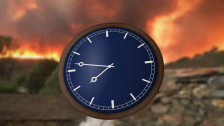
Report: **7:47**
